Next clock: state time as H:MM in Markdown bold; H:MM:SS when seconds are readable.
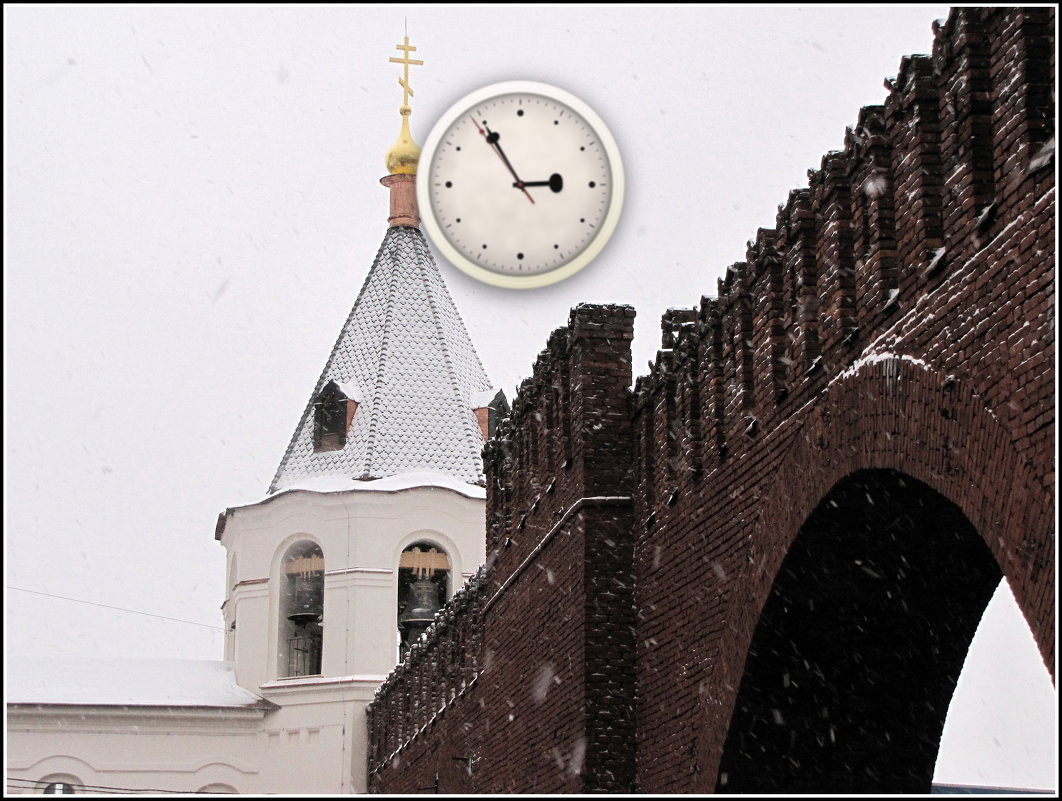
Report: **2:54:54**
